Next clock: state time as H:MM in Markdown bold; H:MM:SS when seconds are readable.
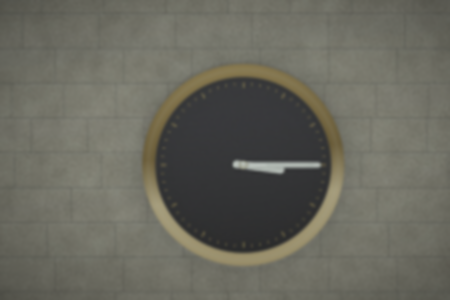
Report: **3:15**
